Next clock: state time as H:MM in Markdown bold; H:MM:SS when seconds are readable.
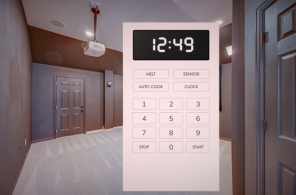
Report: **12:49**
